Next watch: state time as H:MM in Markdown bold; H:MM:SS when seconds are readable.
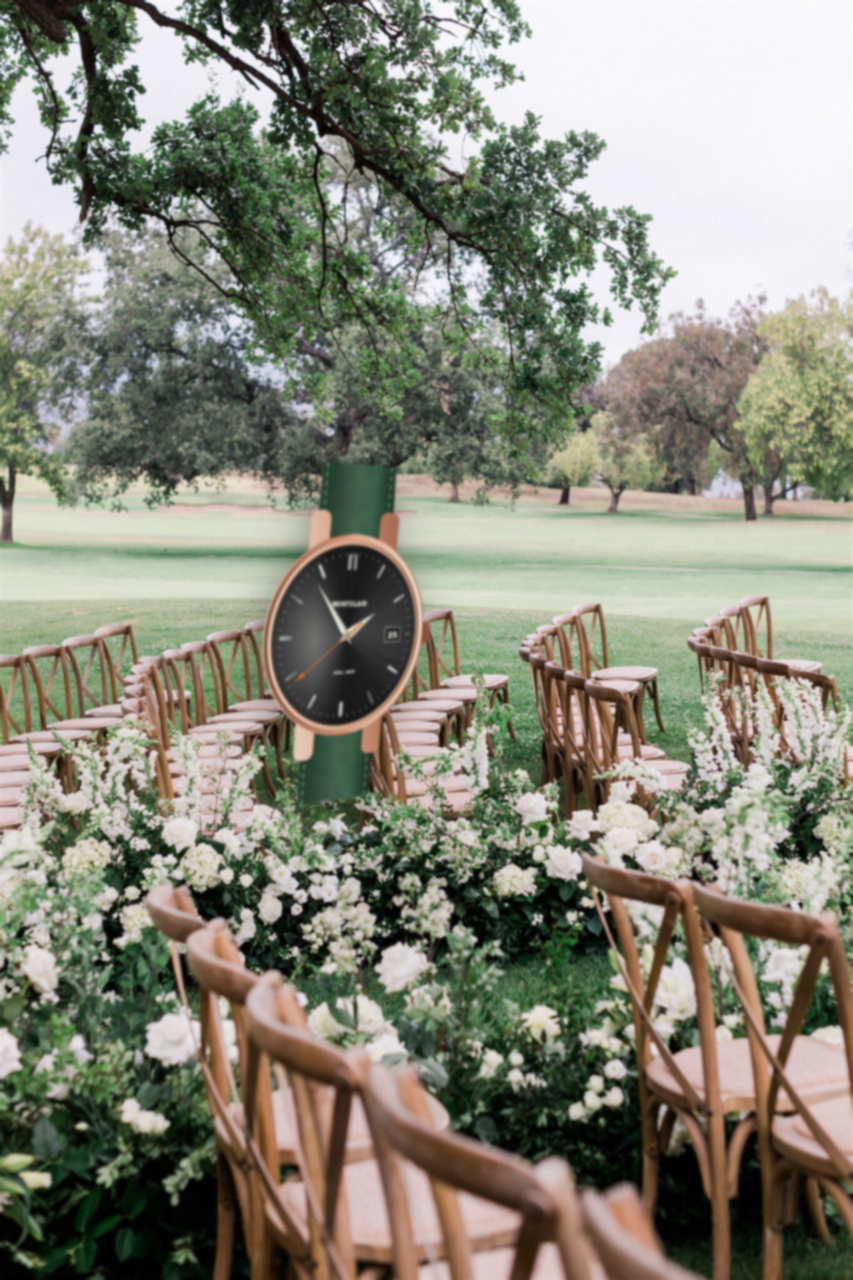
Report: **1:53:39**
